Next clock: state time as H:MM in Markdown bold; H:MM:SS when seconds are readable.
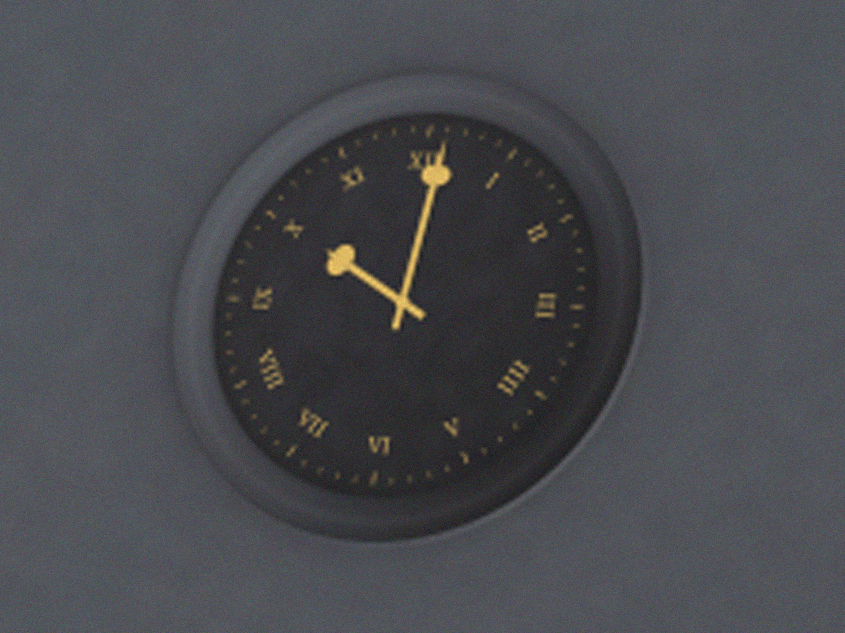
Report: **10:01**
